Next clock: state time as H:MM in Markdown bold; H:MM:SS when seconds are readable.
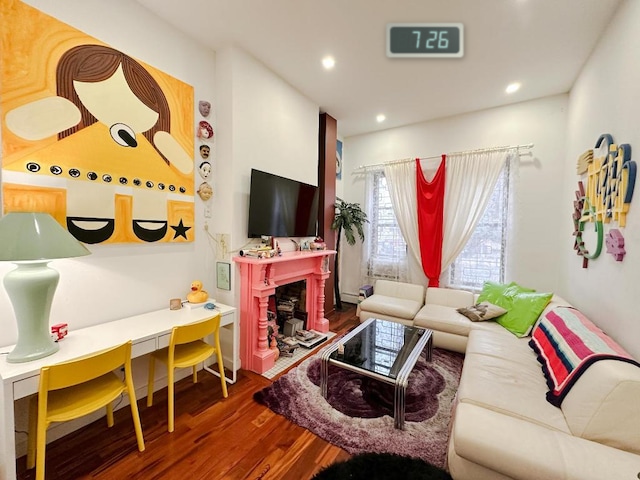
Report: **7:26**
